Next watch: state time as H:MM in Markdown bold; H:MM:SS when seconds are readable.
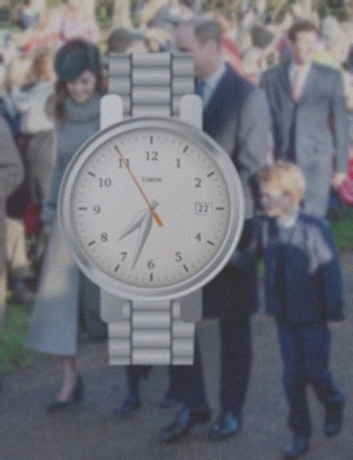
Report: **7:32:55**
